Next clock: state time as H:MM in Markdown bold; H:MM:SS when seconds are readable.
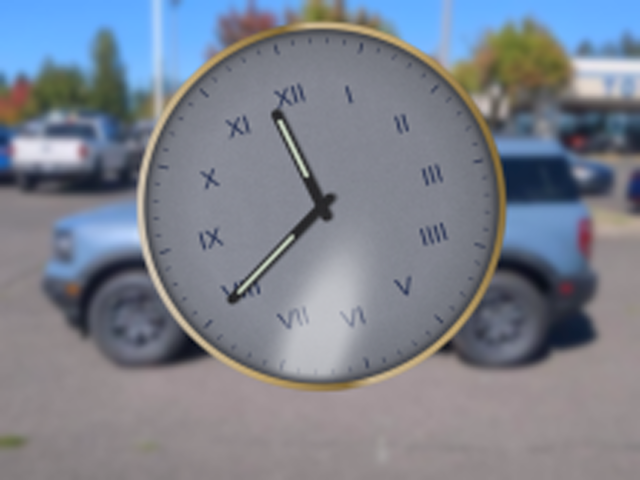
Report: **11:40**
